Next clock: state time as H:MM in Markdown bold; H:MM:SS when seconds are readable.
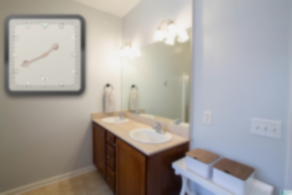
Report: **1:41**
